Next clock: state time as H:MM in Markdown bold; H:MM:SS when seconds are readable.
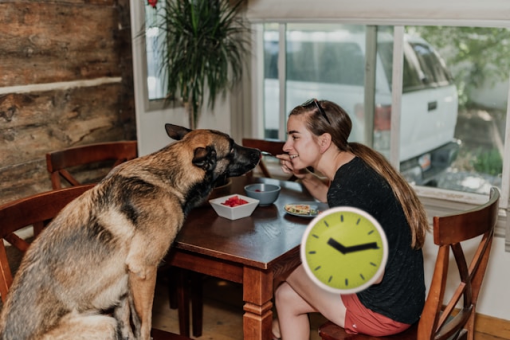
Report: **10:14**
